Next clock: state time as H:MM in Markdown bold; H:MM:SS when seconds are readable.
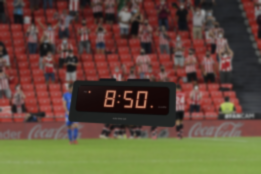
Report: **8:50**
